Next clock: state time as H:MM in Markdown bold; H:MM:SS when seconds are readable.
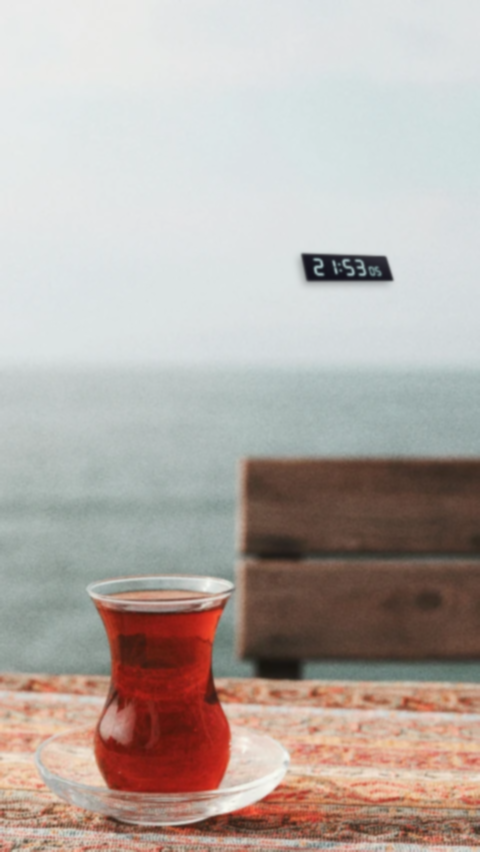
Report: **21:53**
